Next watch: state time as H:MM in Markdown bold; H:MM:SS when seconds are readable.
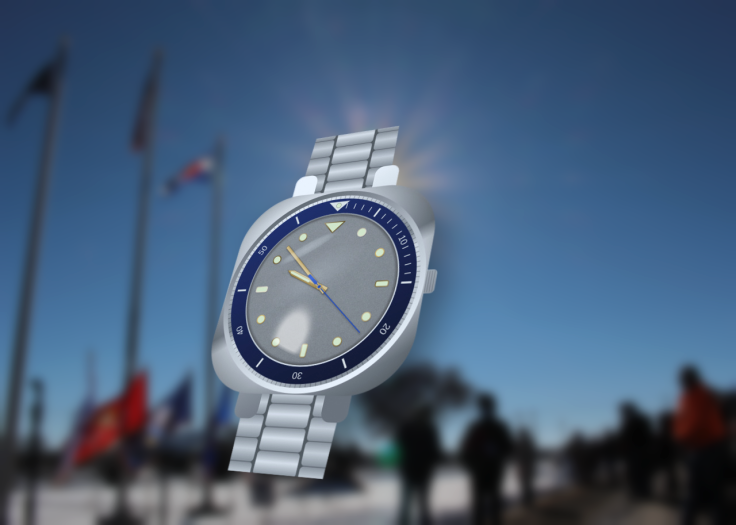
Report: **9:52:22**
